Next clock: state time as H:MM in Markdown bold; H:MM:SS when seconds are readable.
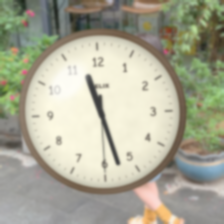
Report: **11:27:30**
